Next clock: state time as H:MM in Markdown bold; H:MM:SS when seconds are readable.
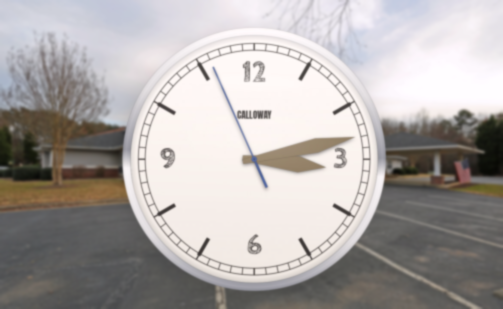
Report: **3:12:56**
